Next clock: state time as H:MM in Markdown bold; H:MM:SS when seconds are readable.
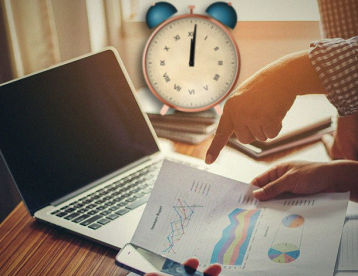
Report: **12:01**
